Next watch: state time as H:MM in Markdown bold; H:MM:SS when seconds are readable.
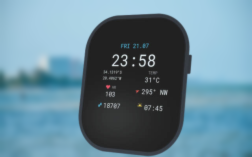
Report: **23:58**
